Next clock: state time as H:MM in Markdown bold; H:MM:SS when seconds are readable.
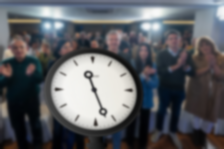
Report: **11:27**
